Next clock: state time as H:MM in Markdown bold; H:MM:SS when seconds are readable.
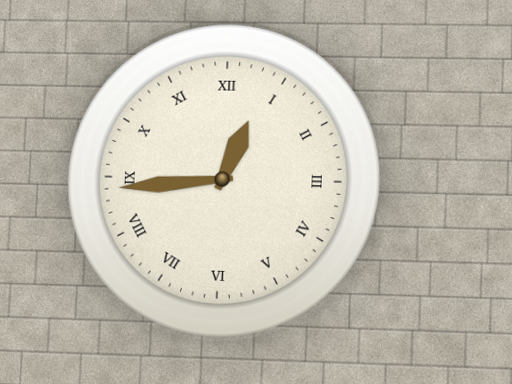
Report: **12:44**
